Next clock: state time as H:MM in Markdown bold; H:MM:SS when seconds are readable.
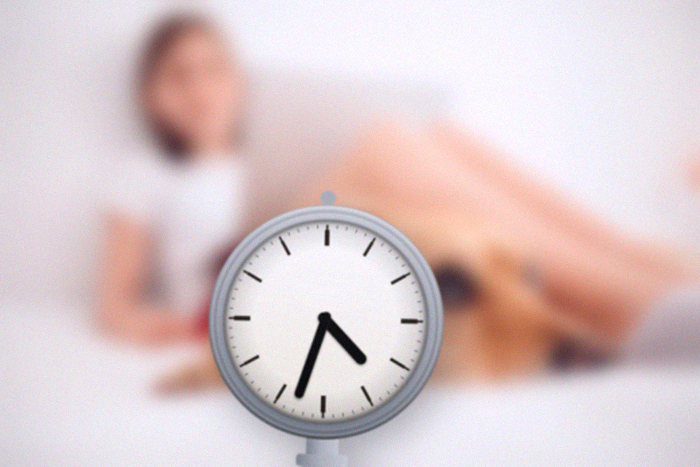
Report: **4:33**
